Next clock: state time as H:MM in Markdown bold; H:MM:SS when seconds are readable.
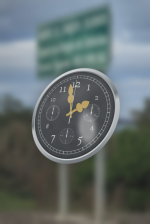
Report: **1:58**
